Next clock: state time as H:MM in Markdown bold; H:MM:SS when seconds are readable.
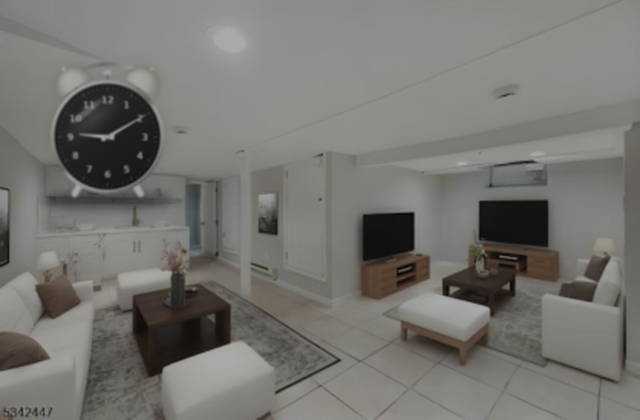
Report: **9:10**
